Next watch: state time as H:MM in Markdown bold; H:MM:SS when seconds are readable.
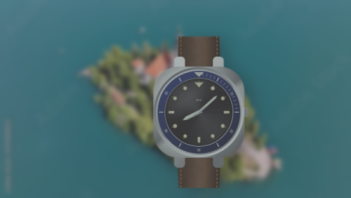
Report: **8:08**
